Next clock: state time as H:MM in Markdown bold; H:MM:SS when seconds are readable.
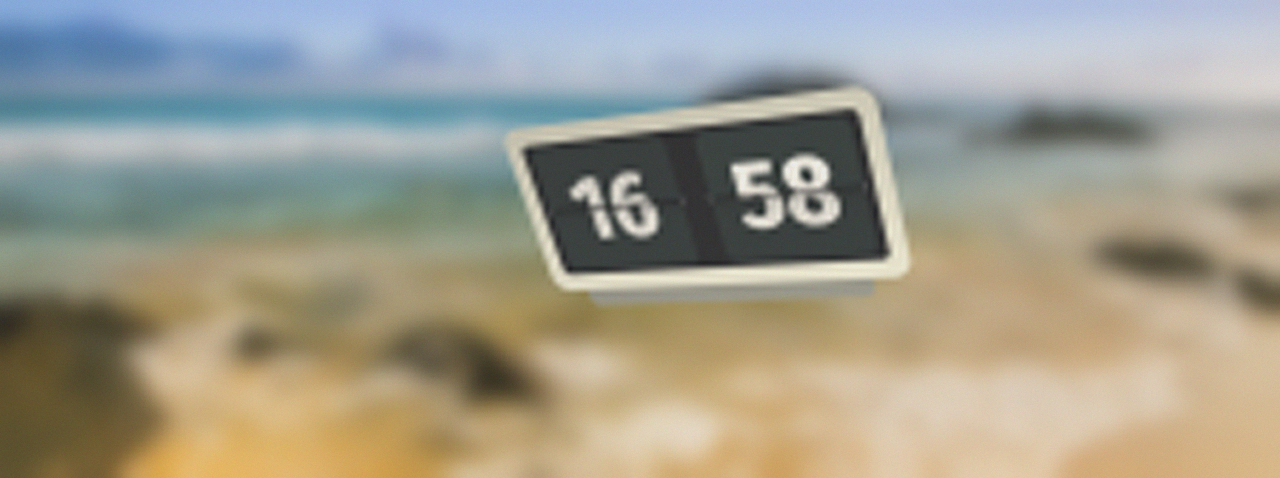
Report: **16:58**
